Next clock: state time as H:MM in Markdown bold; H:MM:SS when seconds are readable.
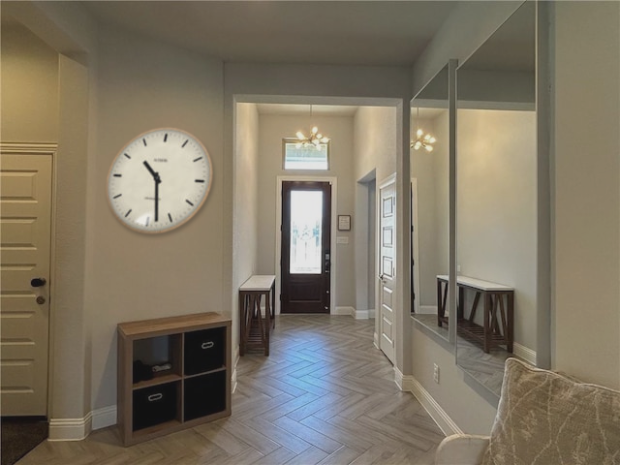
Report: **10:28**
